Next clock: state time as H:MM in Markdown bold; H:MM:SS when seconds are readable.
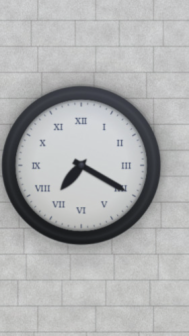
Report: **7:20**
